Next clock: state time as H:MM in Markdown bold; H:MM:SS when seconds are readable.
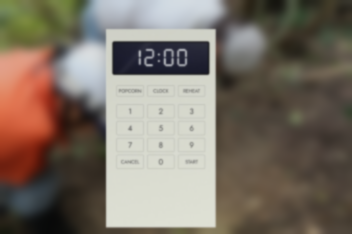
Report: **12:00**
